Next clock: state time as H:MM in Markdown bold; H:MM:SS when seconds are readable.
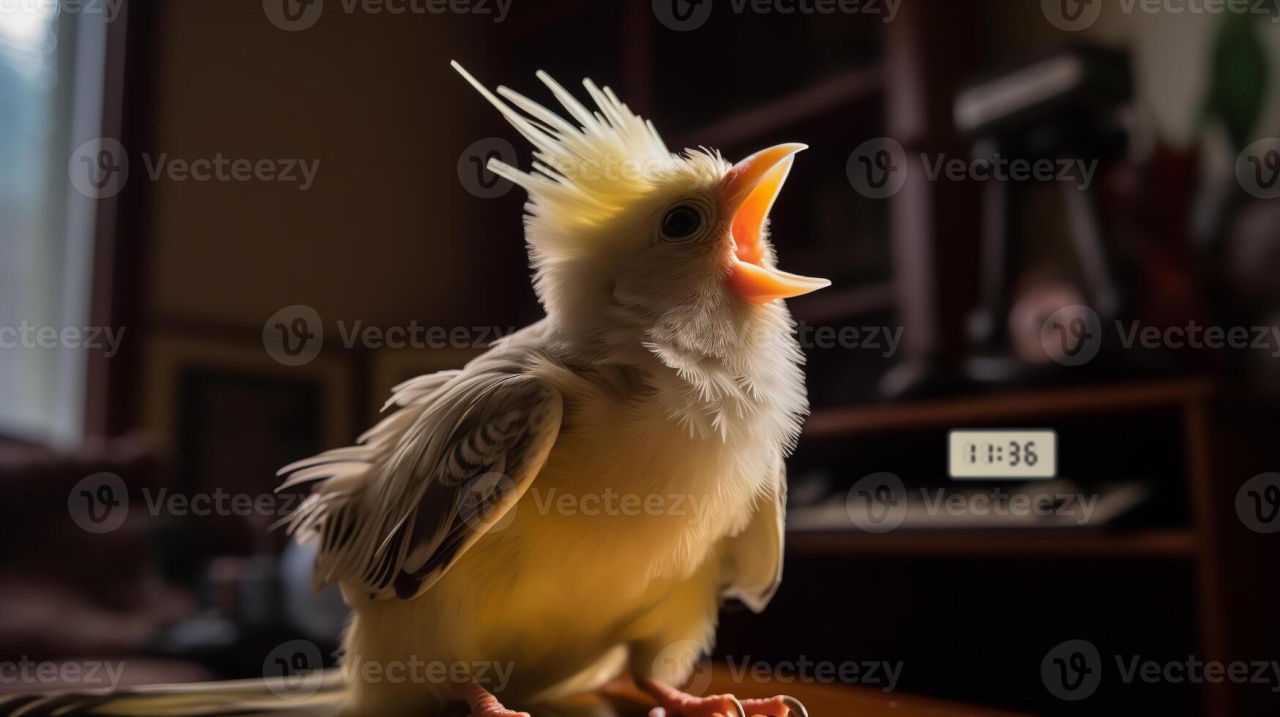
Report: **11:36**
